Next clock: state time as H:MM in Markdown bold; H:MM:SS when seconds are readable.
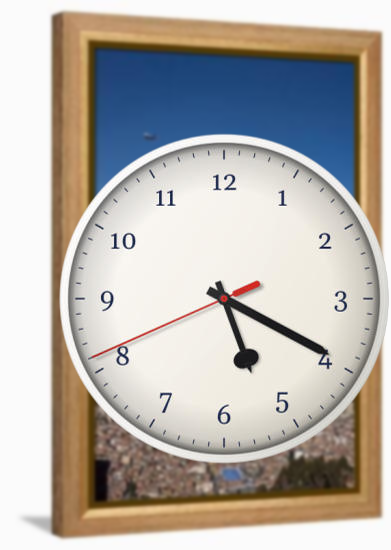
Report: **5:19:41**
